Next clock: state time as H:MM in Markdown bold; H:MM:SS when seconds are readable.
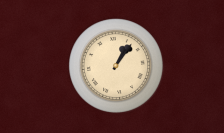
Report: **1:07**
